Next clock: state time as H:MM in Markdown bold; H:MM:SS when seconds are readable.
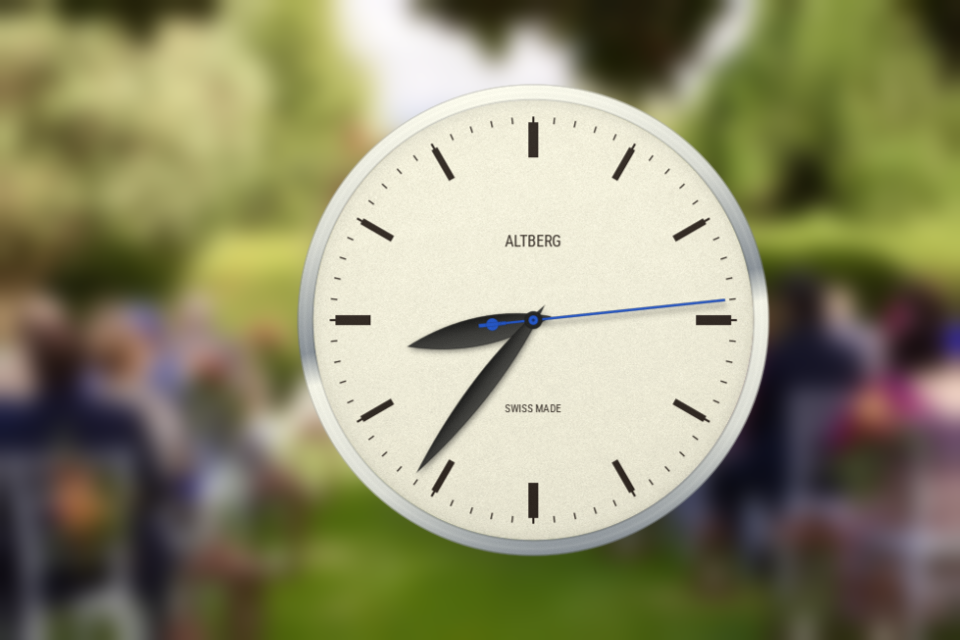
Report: **8:36:14**
